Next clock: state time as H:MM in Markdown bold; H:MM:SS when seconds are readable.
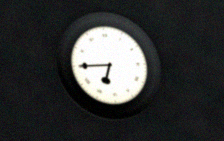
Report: **6:45**
